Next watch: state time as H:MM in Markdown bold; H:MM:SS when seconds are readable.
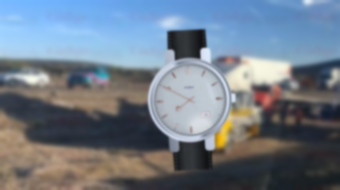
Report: **7:50**
